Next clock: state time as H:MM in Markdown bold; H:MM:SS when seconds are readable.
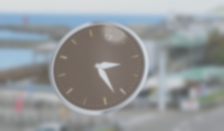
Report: **2:22**
